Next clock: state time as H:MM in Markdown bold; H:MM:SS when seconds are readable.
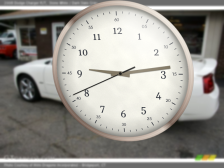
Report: **9:13:41**
